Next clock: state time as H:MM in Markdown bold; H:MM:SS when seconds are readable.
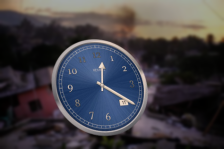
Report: **12:21**
